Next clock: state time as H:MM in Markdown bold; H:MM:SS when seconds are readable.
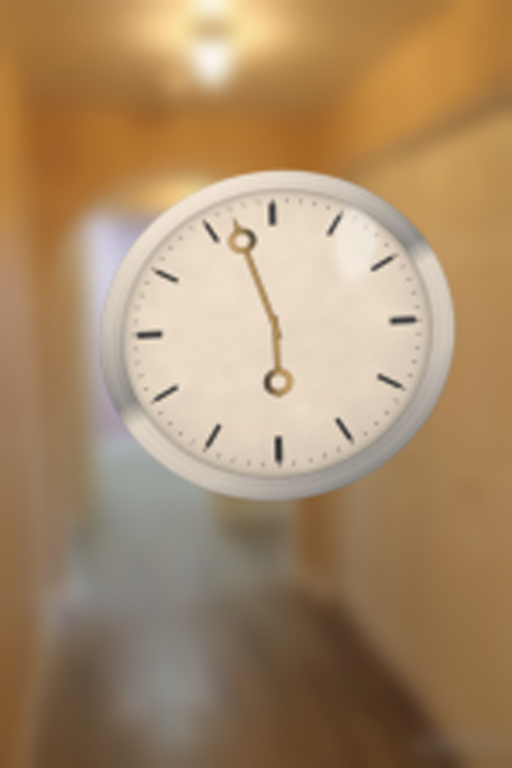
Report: **5:57**
